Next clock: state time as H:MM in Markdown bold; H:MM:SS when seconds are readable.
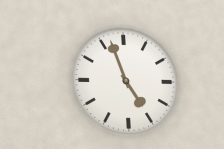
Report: **4:57**
